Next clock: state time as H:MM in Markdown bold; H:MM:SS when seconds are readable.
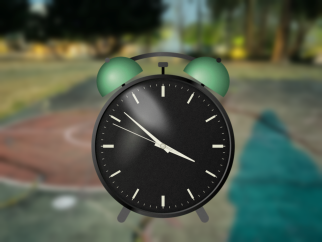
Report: **3:51:49**
